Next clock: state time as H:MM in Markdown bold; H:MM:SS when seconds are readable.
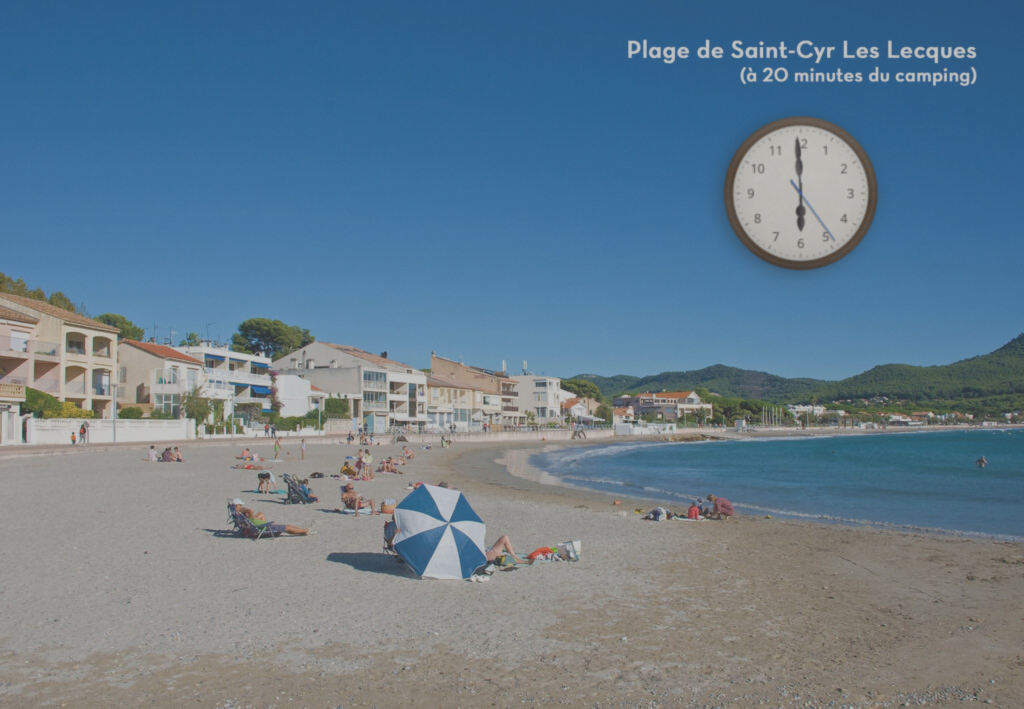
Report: **5:59:24**
